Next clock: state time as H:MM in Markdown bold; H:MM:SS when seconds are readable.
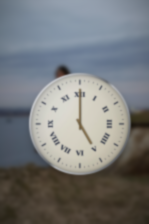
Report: **5:00**
